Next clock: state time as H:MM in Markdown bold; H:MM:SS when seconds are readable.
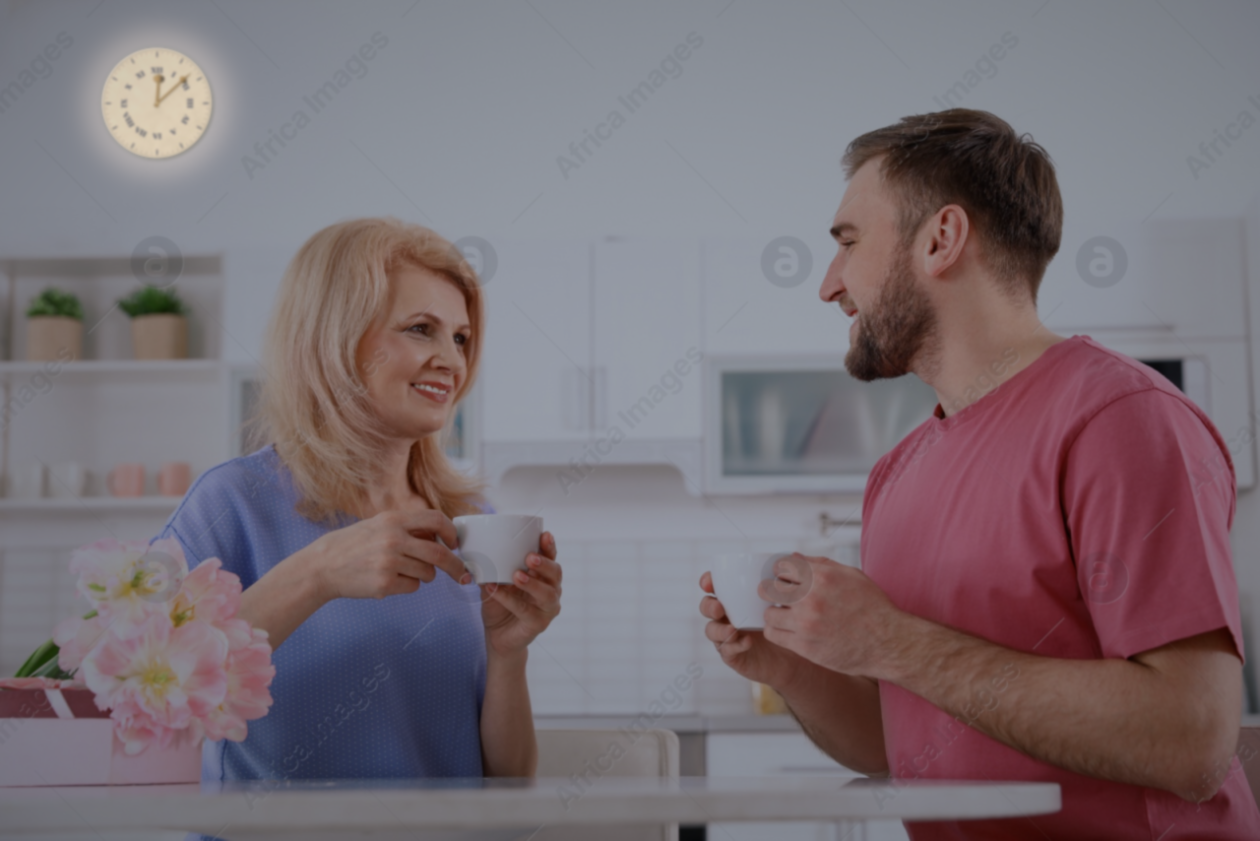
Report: **12:08**
